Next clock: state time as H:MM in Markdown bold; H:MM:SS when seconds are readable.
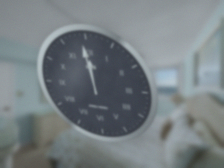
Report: **11:59**
